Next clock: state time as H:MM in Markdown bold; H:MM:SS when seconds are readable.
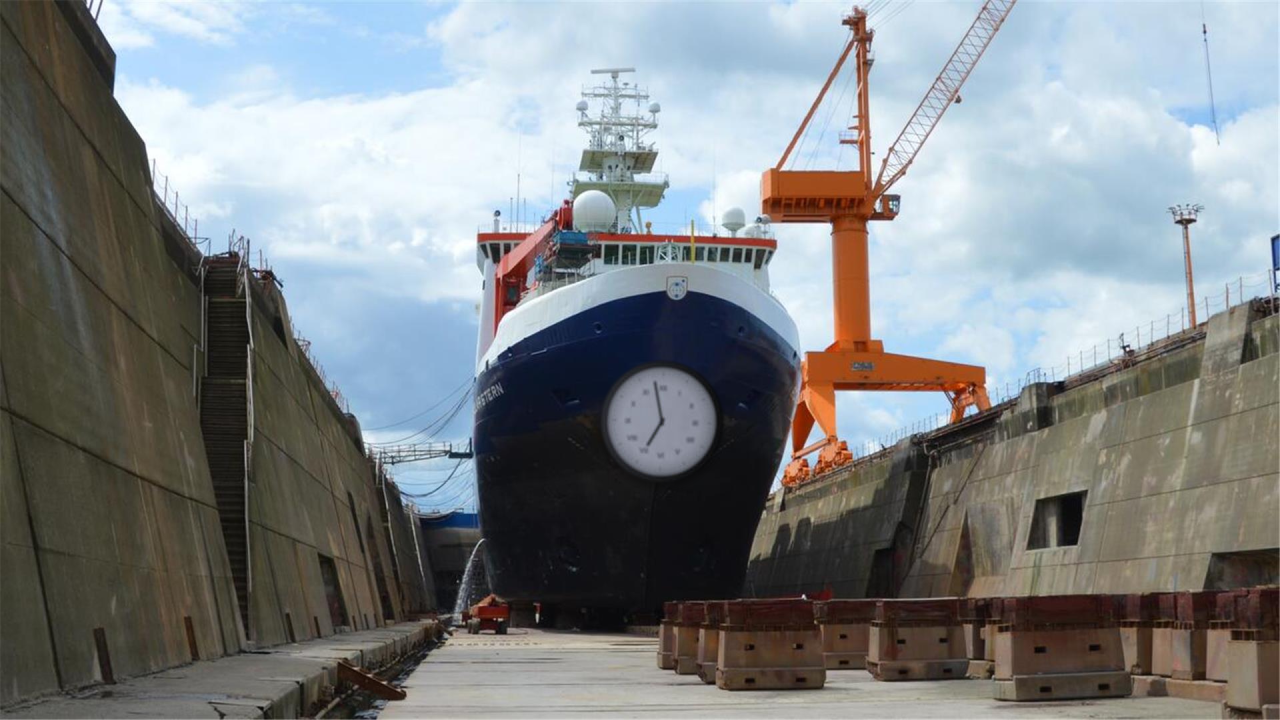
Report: **6:58**
